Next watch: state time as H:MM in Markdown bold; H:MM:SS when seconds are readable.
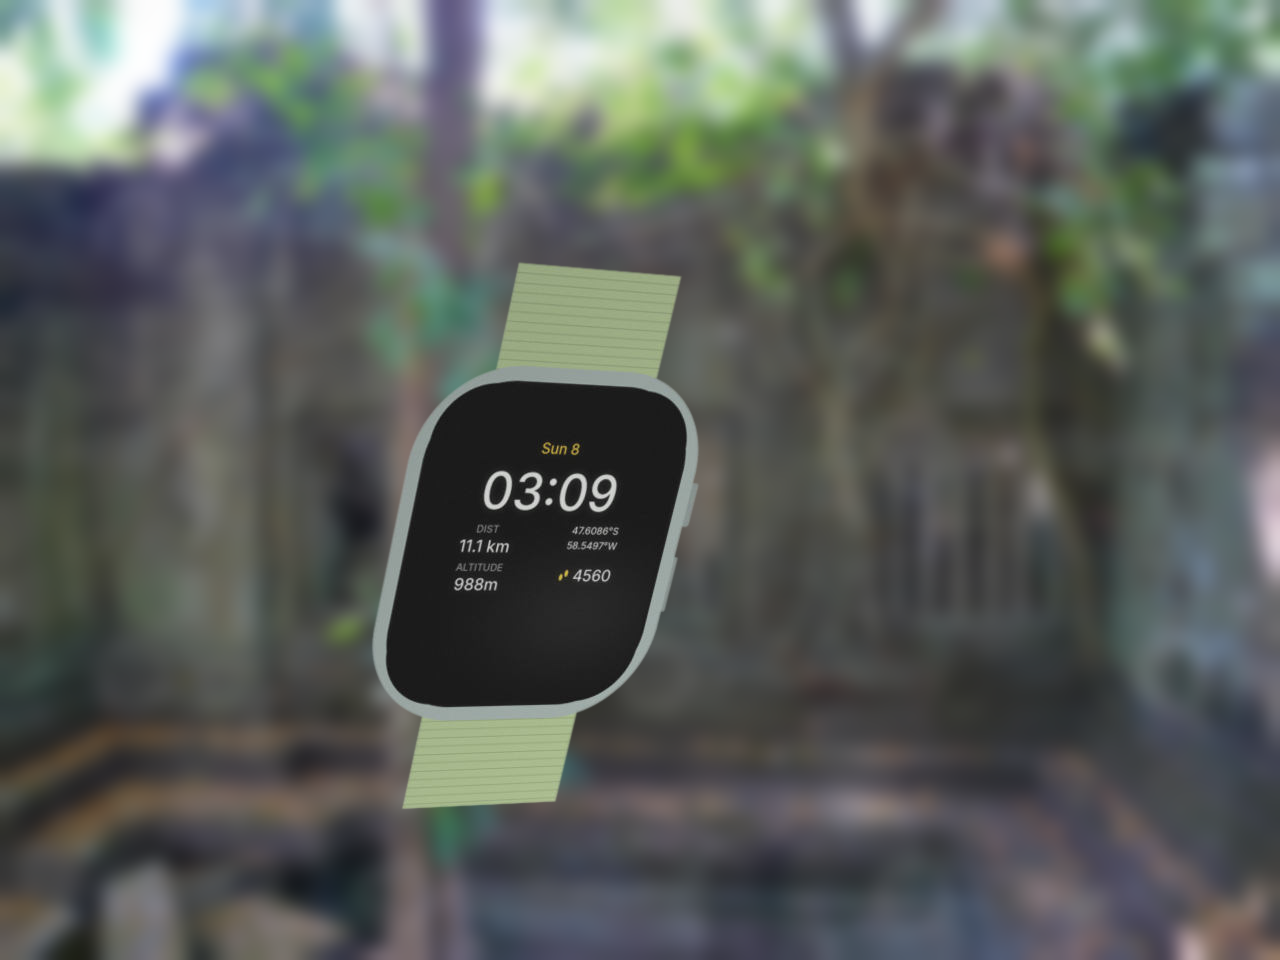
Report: **3:09**
